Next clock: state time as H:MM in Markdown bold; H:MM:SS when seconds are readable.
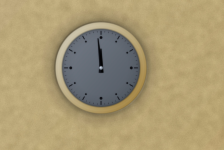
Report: **11:59**
